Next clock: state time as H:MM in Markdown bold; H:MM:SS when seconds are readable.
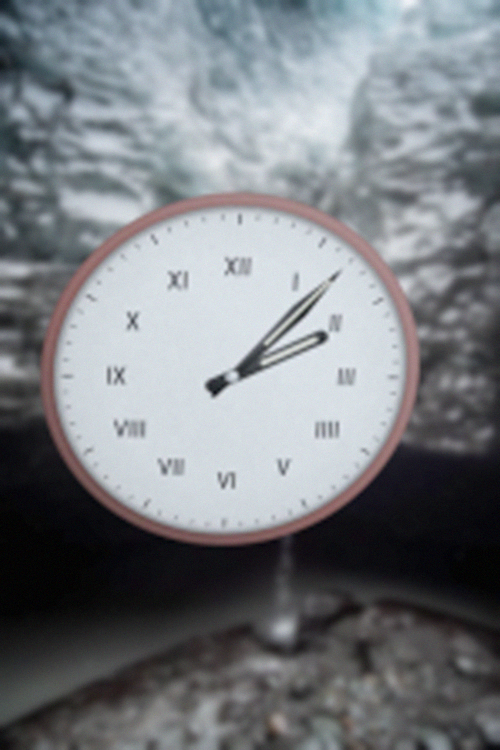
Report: **2:07**
